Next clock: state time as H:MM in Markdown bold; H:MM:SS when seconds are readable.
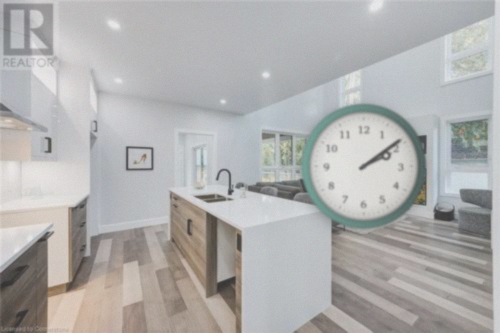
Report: **2:09**
